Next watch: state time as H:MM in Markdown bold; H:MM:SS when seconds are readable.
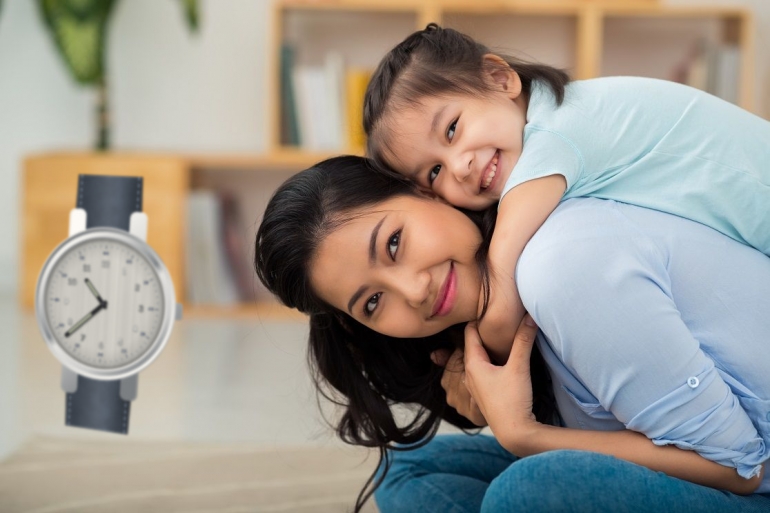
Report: **10:38**
